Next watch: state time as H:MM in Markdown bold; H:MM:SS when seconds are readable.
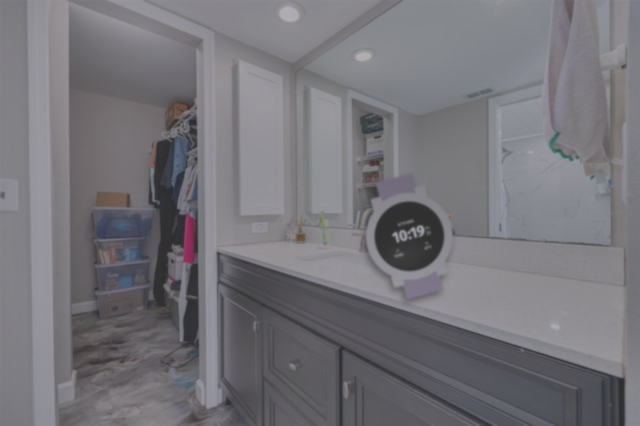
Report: **10:19**
